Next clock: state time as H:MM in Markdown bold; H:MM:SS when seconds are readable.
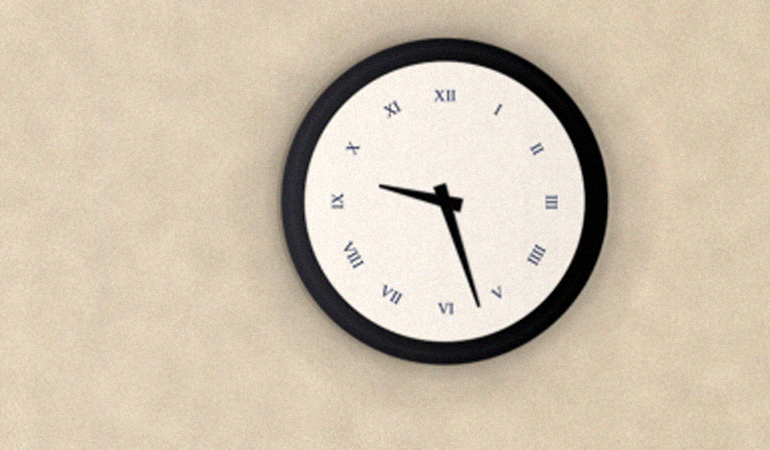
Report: **9:27**
